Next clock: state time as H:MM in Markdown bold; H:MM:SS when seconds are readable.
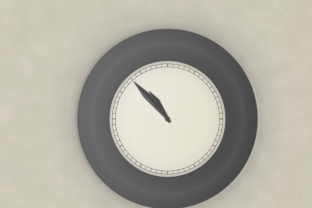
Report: **10:53**
